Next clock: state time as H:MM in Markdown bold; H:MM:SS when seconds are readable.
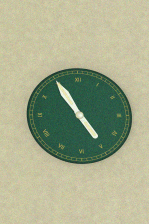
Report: **4:55**
